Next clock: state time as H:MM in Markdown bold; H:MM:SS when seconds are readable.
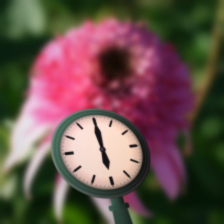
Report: **6:00**
